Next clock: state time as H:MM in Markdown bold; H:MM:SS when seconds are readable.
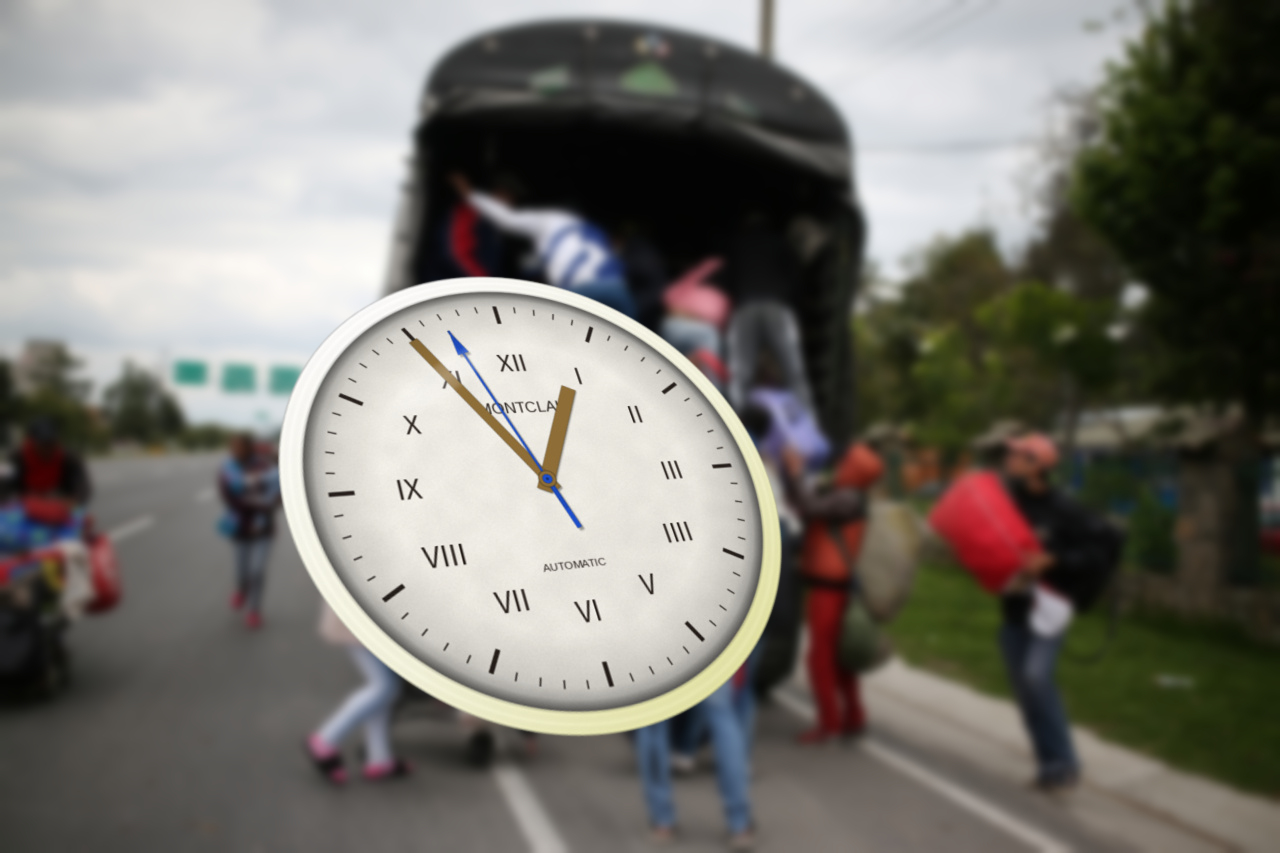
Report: **12:54:57**
